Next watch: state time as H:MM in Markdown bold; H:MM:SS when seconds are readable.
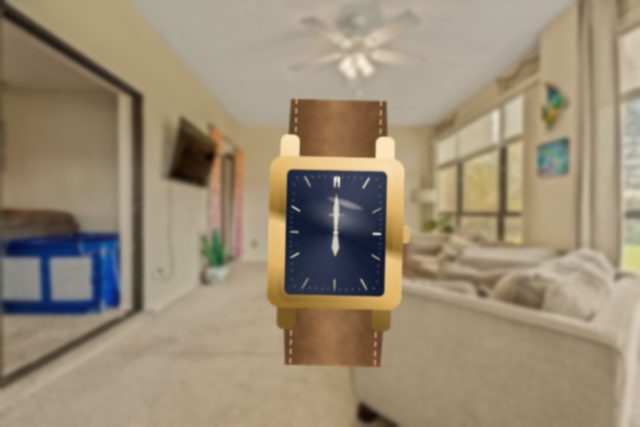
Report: **6:00**
